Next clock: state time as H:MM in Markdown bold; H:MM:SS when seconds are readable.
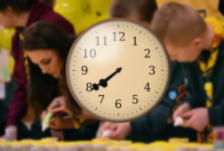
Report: **7:39**
